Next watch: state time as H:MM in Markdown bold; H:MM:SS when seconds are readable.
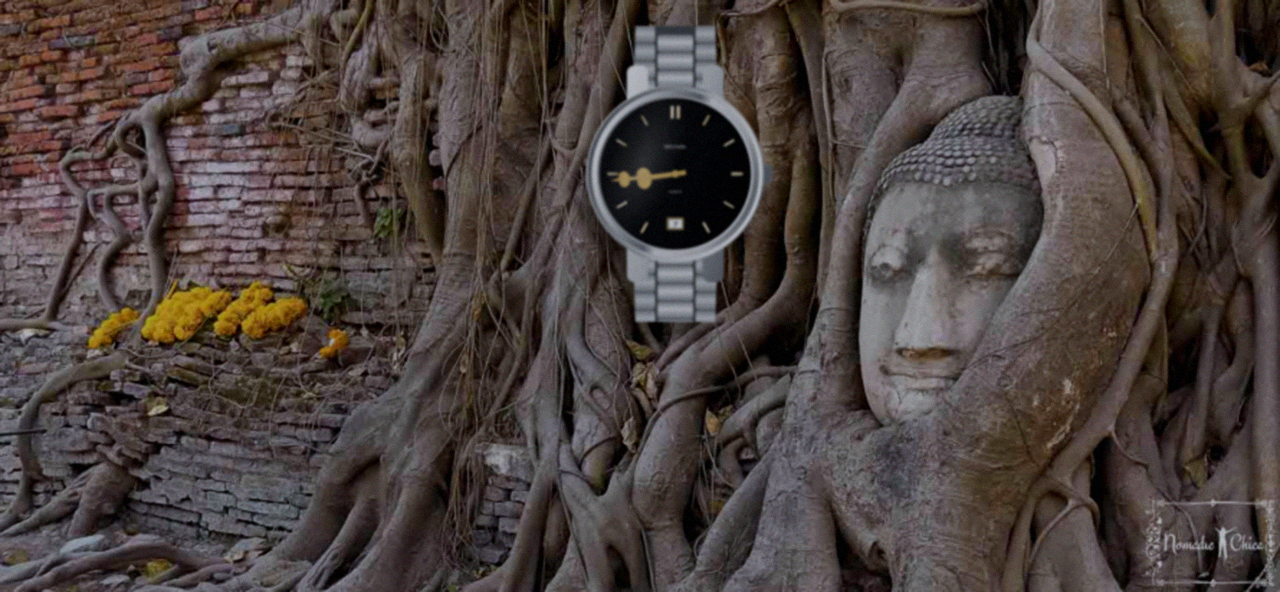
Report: **8:44**
